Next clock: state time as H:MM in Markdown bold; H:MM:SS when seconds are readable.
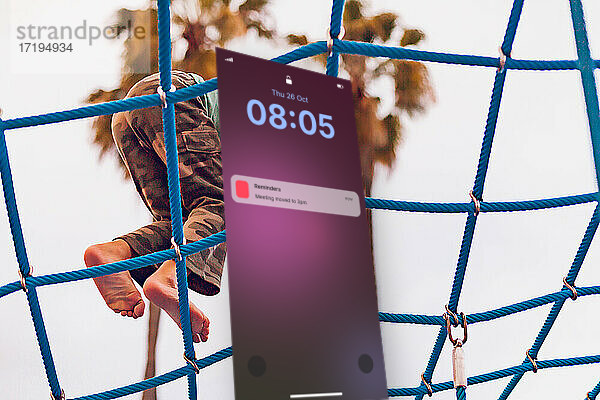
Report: **8:05**
